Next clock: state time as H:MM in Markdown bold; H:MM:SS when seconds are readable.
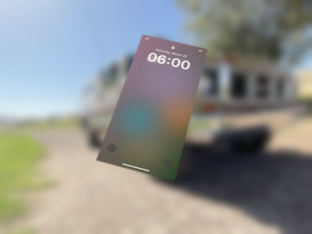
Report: **6:00**
